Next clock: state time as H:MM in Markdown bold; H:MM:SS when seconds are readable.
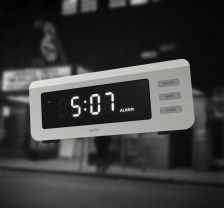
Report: **5:07**
